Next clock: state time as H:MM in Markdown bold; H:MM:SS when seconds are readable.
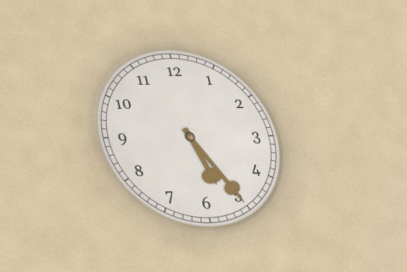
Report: **5:25**
